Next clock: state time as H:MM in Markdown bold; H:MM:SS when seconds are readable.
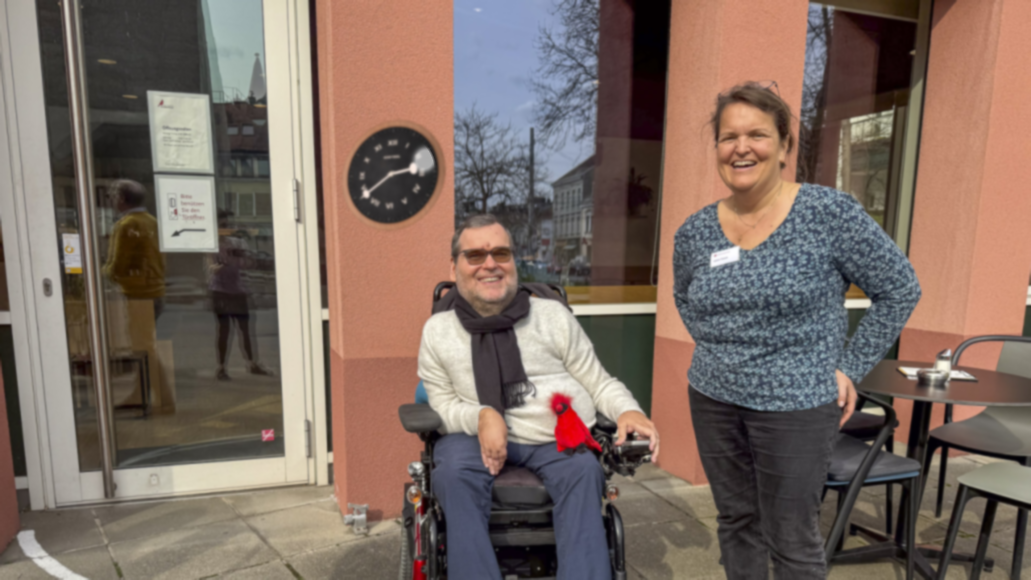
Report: **2:39**
